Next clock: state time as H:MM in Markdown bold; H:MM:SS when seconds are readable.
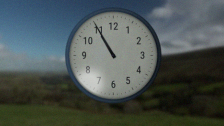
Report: **10:55**
